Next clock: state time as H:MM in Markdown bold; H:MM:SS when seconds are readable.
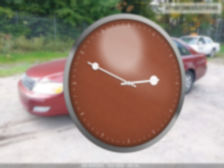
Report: **2:49**
